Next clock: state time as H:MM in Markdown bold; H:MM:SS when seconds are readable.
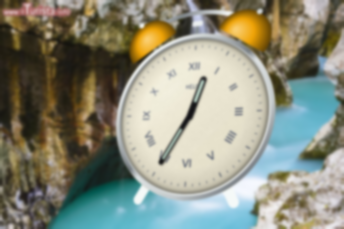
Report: **12:35**
